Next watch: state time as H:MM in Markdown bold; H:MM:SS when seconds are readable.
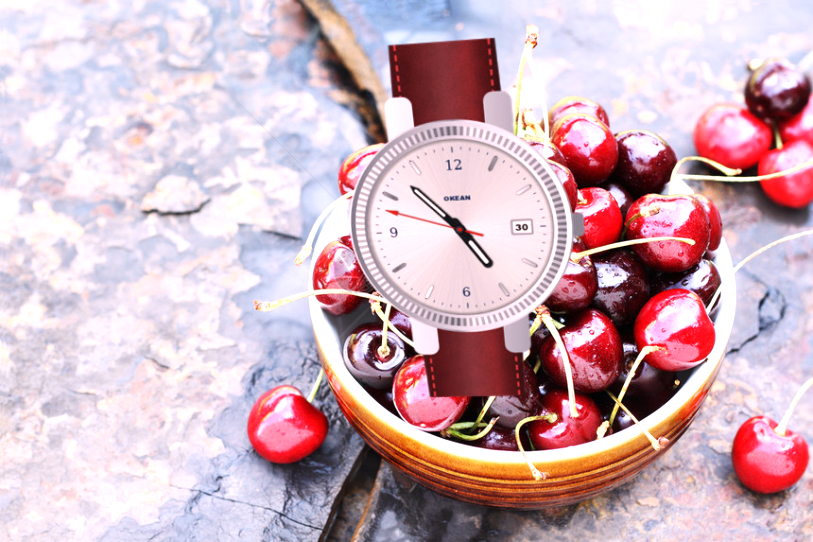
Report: **4:52:48**
